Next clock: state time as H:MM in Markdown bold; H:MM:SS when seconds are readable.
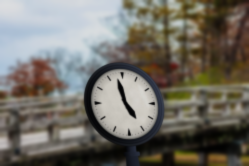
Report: **4:58**
